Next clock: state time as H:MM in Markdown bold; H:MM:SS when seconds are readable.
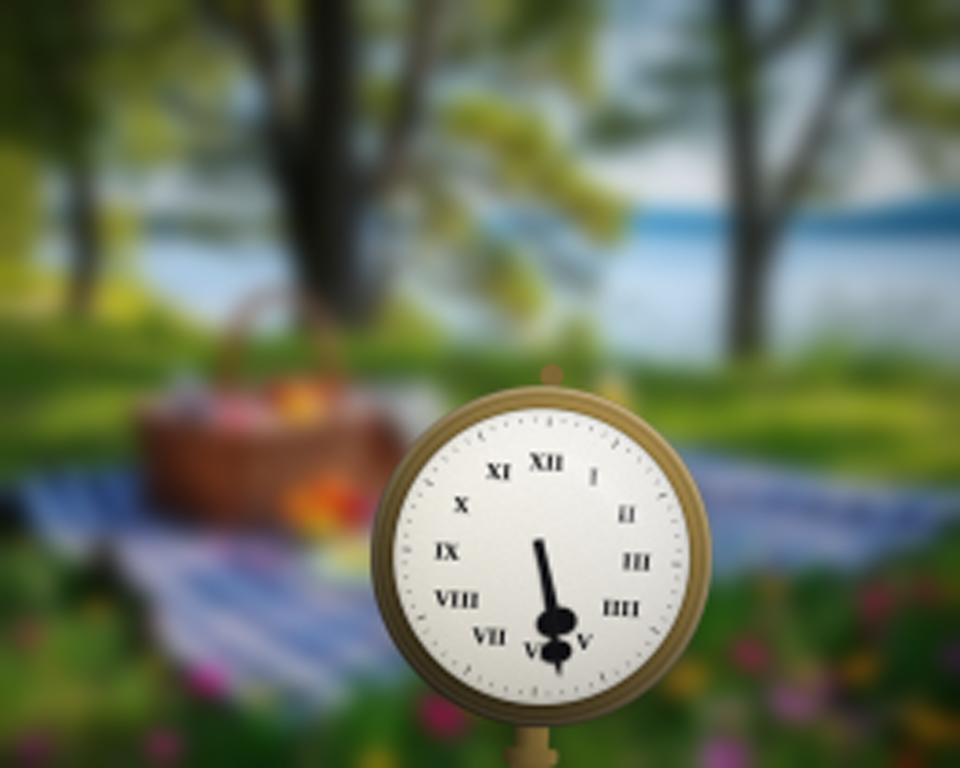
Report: **5:28**
